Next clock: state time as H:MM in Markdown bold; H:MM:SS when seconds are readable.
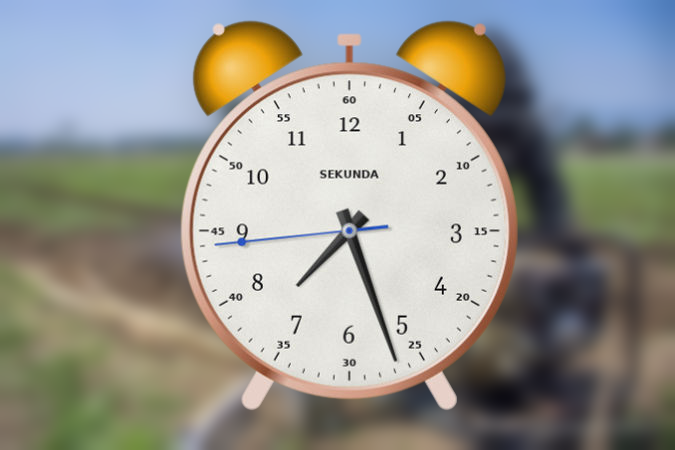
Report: **7:26:44**
